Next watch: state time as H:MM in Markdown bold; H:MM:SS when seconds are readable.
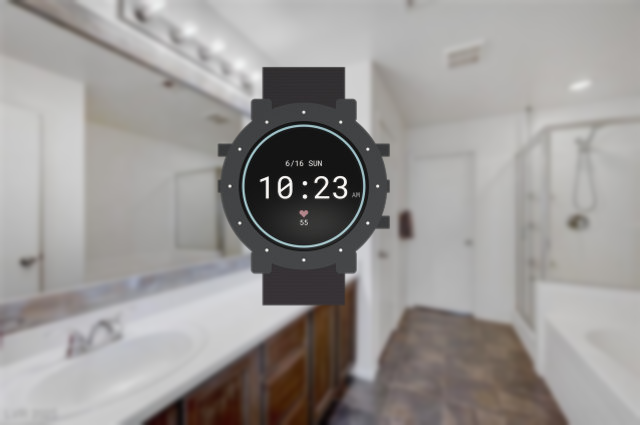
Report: **10:23**
